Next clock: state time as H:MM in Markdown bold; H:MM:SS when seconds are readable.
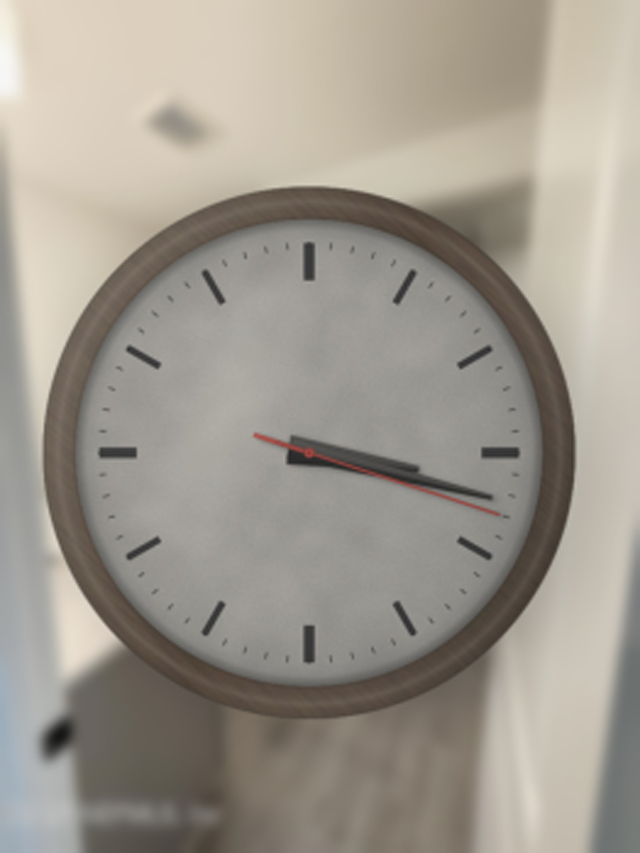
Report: **3:17:18**
